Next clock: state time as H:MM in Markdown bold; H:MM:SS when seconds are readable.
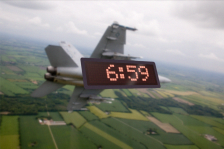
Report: **6:59**
